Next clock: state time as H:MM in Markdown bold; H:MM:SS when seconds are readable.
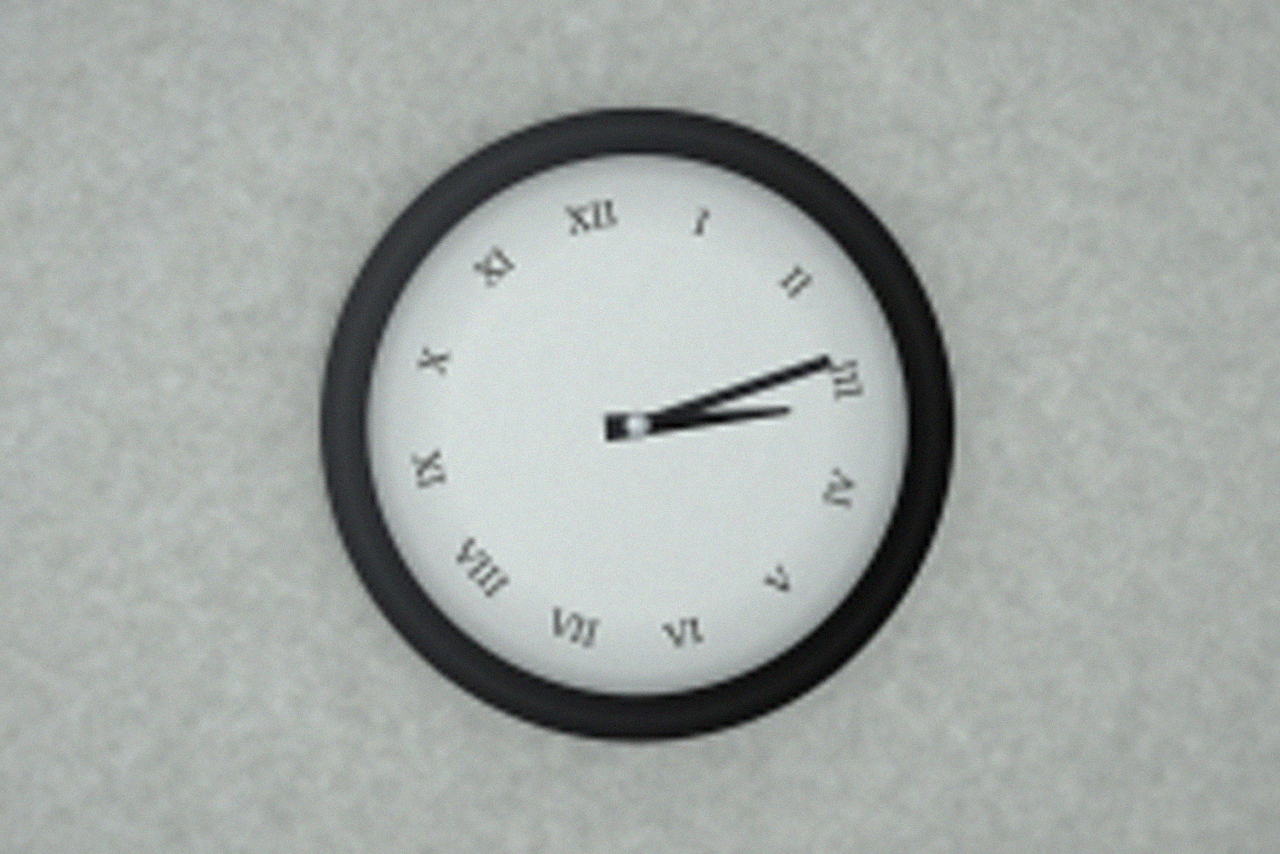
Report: **3:14**
